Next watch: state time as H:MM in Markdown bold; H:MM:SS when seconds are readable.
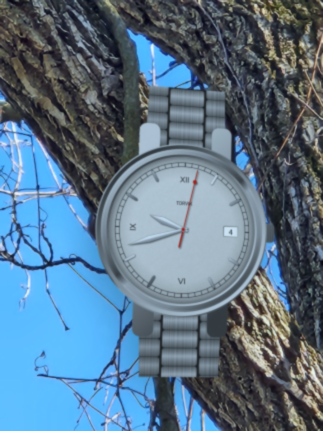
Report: **9:42:02**
